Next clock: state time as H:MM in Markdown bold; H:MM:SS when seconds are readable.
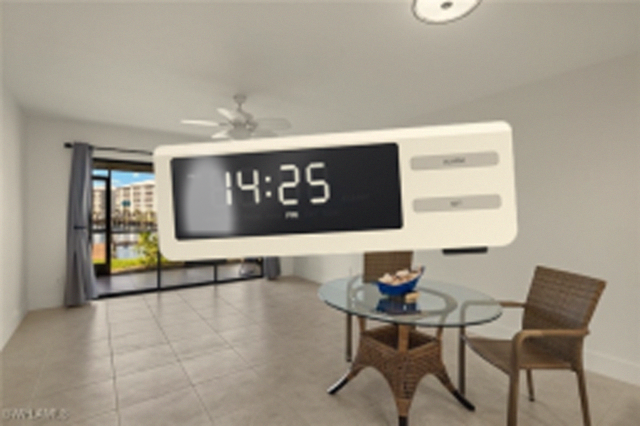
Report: **14:25**
